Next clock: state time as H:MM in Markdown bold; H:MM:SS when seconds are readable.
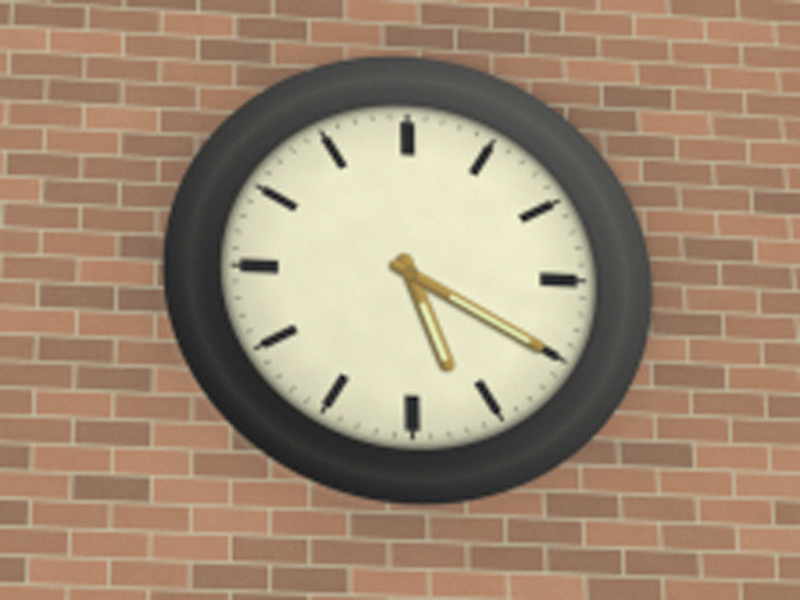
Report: **5:20**
